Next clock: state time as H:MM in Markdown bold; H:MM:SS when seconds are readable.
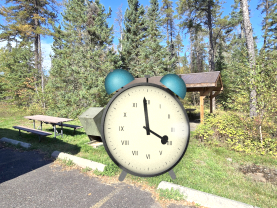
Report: **3:59**
